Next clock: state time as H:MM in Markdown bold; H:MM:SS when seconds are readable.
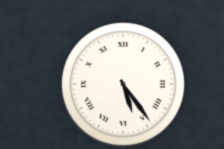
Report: **5:24**
